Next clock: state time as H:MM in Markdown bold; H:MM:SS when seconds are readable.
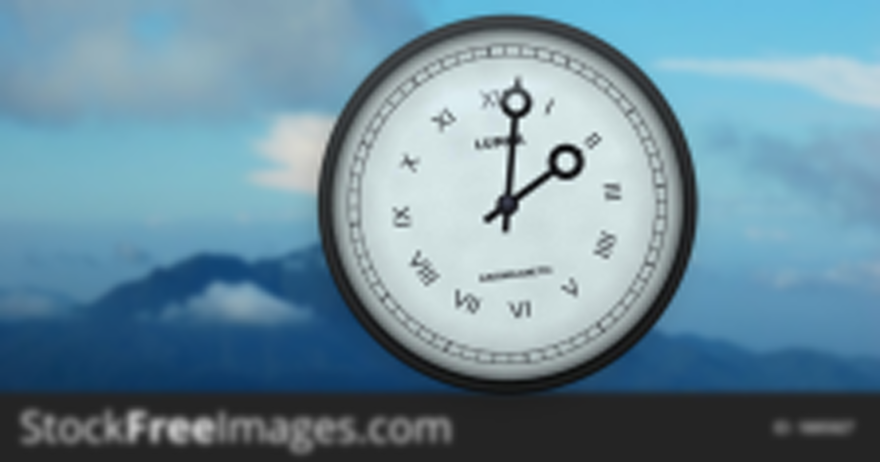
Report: **2:02**
